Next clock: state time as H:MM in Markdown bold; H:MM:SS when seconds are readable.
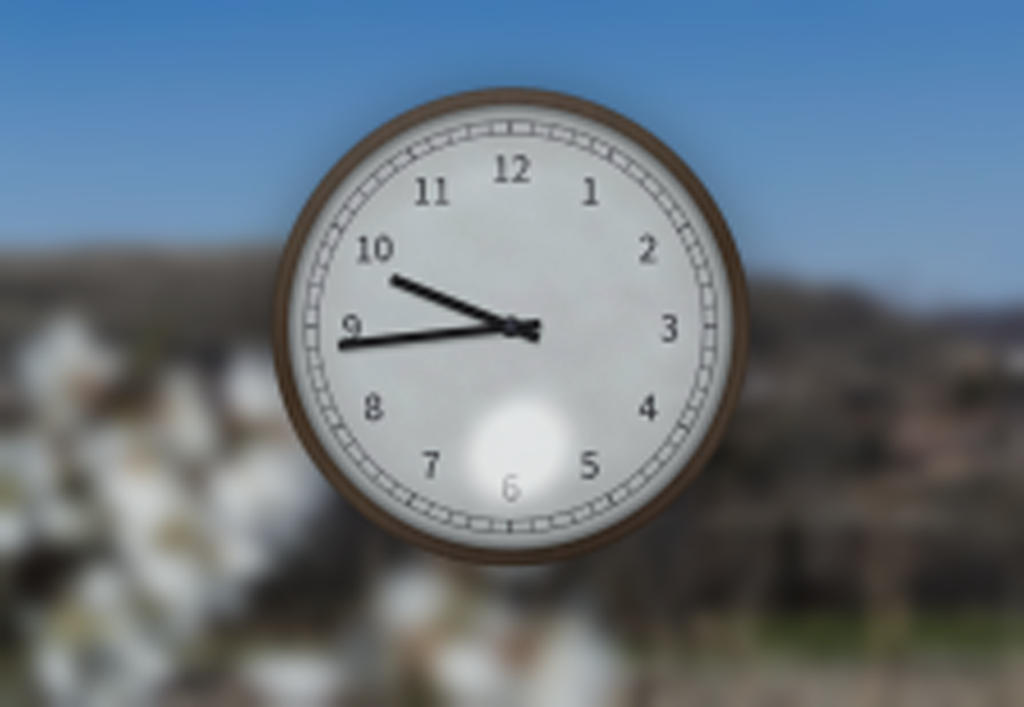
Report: **9:44**
